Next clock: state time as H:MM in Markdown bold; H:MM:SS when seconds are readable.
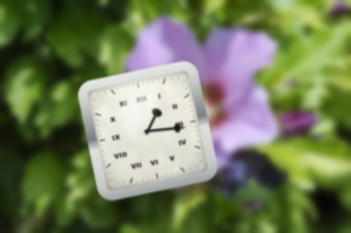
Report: **1:16**
